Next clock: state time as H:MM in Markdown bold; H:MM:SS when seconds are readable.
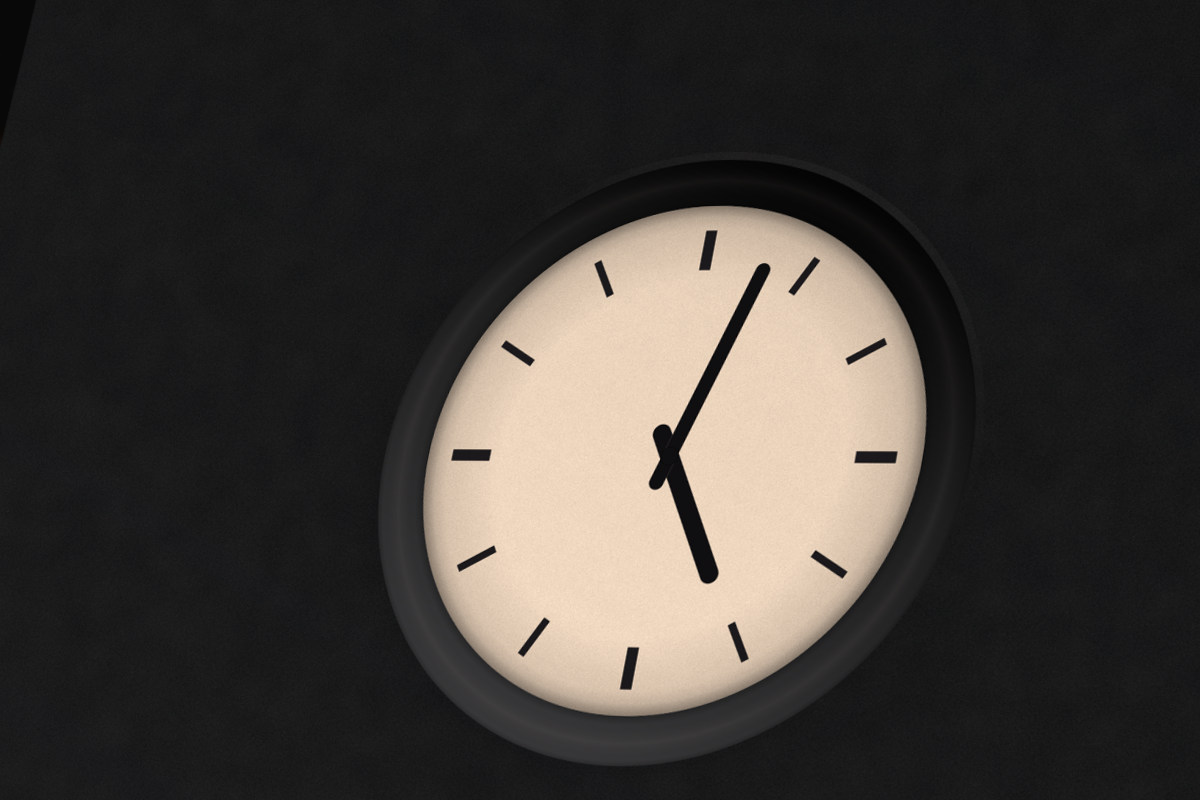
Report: **5:03**
